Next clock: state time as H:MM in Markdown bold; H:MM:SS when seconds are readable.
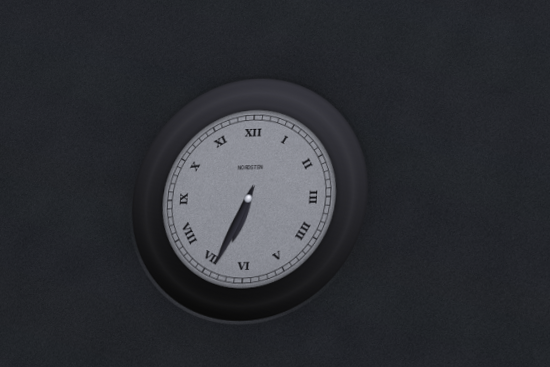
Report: **6:34**
